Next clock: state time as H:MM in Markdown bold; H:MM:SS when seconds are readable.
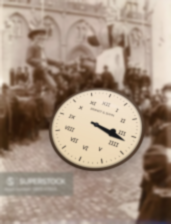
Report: **3:17**
